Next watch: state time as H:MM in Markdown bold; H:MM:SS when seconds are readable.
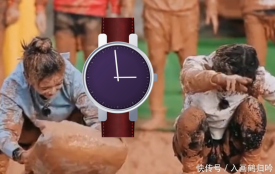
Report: **2:59**
